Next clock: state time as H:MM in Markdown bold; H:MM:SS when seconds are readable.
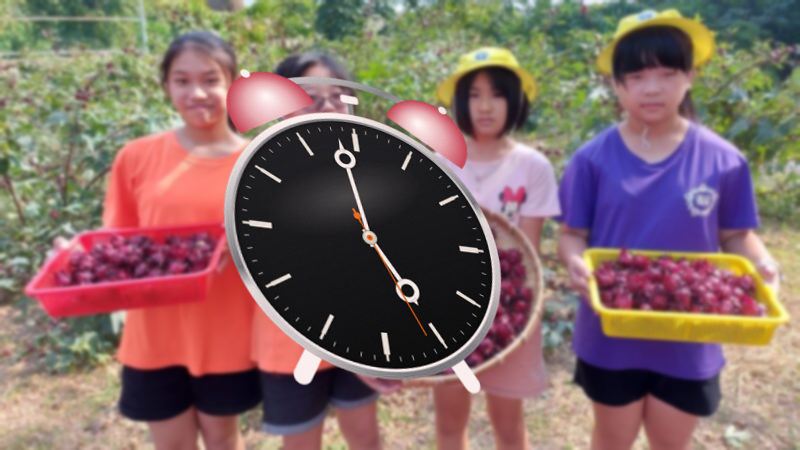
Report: **4:58:26**
